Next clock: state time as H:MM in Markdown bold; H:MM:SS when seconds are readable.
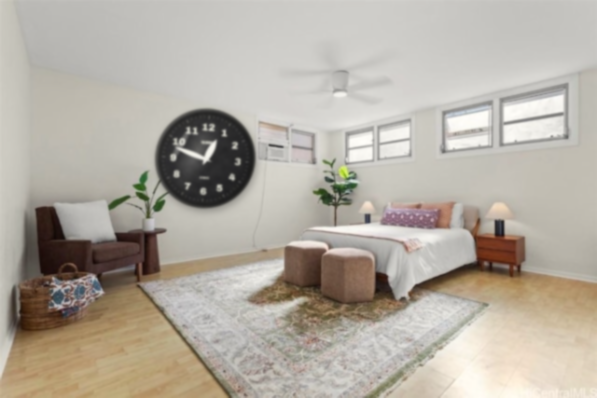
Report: **12:48**
